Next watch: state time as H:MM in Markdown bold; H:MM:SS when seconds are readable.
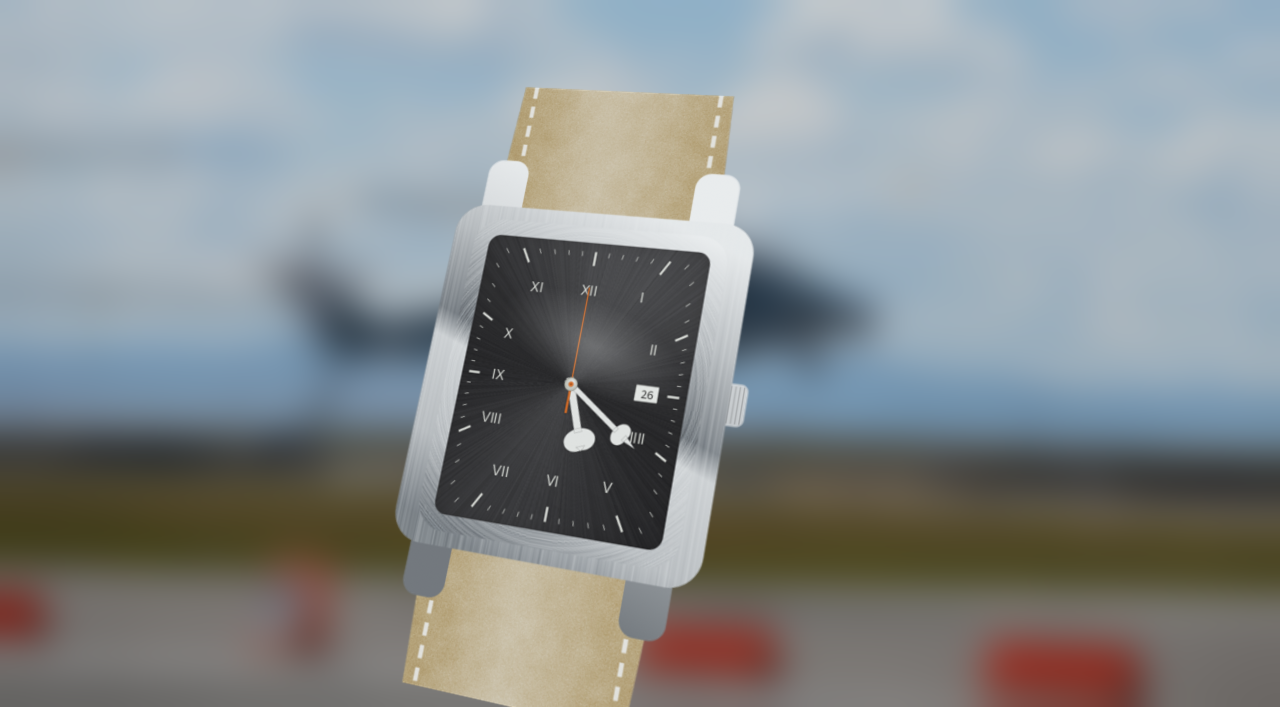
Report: **5:21:00**
